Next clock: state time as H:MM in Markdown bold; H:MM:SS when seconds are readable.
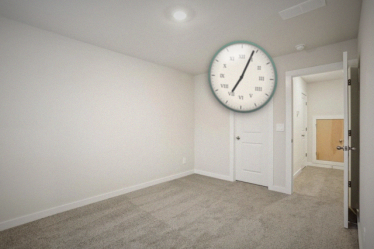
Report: **7:04**
